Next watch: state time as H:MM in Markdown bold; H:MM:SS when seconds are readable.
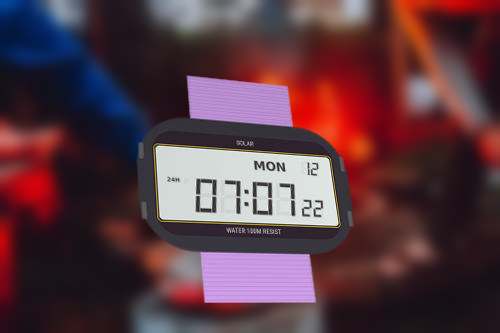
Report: **7:07:22**
